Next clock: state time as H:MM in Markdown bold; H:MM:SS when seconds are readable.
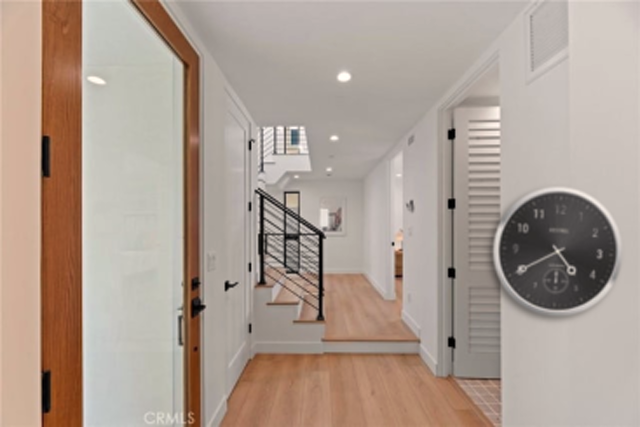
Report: **4:40**
